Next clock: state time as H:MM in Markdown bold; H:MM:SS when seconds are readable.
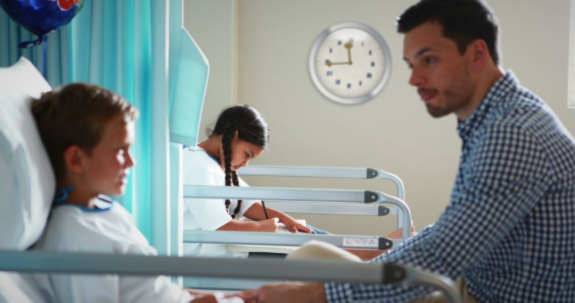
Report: **11:44**
